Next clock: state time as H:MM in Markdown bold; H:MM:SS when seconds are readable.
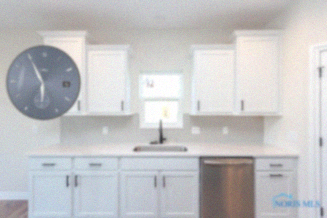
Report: **5:55**
